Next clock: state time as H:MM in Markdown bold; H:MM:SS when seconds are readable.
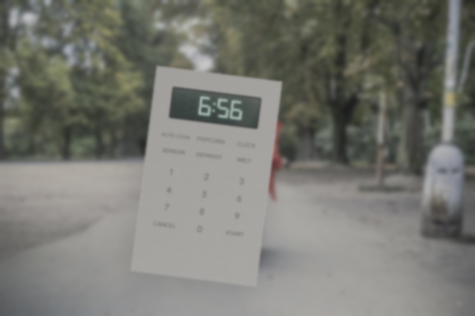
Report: **6:56**
